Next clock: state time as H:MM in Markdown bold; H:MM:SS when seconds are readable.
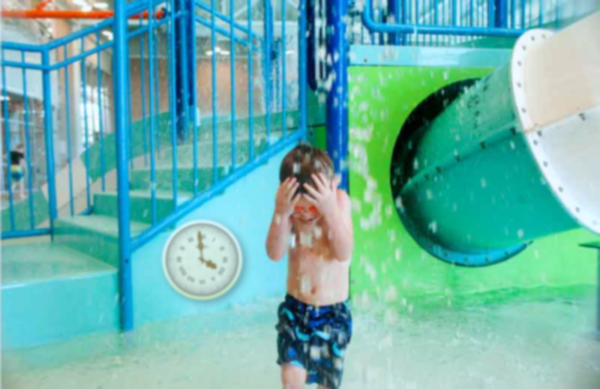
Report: **3:59**
